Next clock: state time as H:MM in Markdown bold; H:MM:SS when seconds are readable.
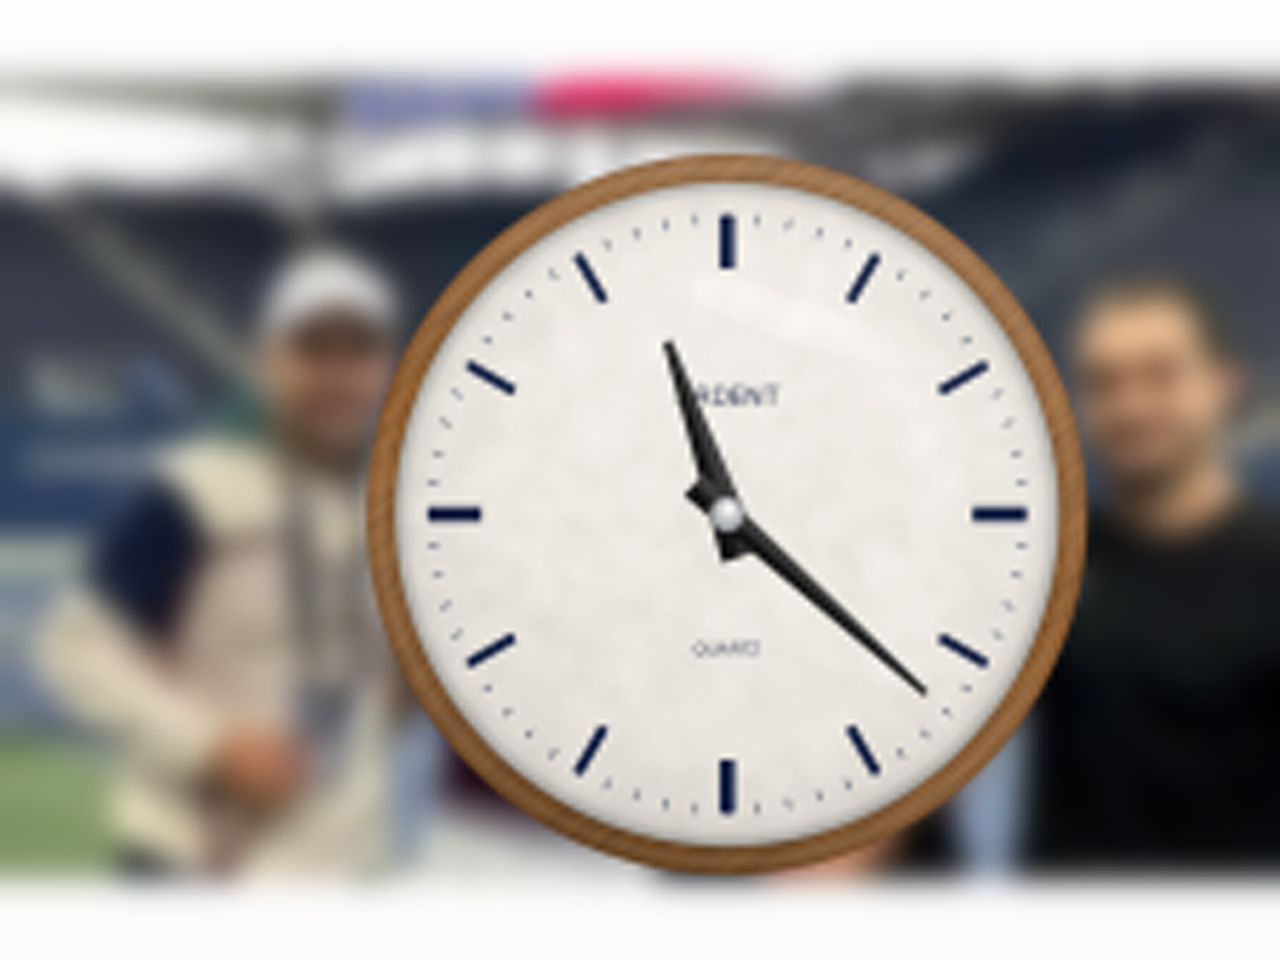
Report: **11:22**
